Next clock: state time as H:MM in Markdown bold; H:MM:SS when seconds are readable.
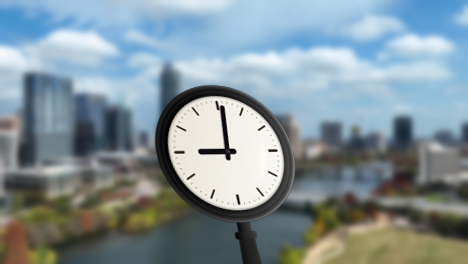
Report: **9:01**
